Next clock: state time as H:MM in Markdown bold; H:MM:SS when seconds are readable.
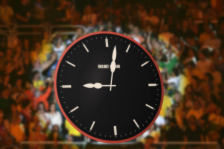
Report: **9:02**
